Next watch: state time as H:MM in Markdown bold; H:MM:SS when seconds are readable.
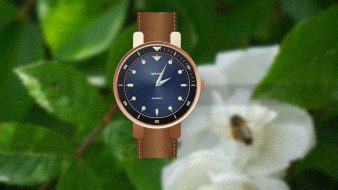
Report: **2:04**
